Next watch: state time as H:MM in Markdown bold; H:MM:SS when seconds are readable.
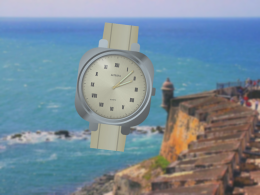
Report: **2:07**
